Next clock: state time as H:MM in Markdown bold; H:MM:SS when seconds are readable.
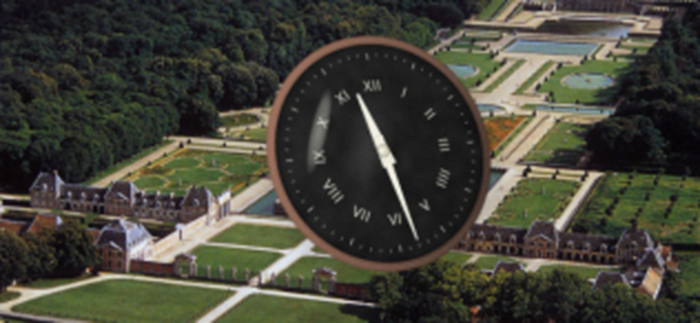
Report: **11:28**
